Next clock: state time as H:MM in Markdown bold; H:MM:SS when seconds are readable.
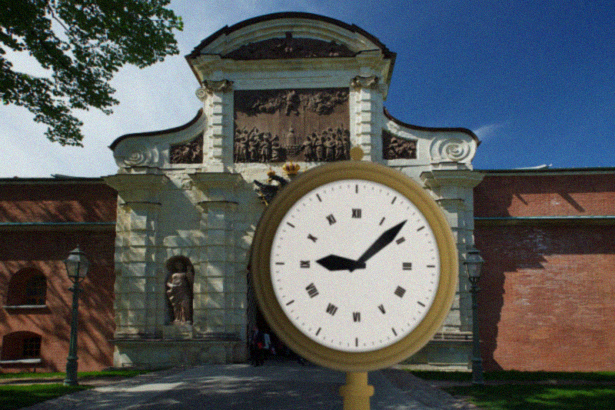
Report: **9:08**
